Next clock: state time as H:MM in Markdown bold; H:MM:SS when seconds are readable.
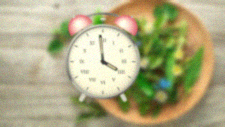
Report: **3:59**
